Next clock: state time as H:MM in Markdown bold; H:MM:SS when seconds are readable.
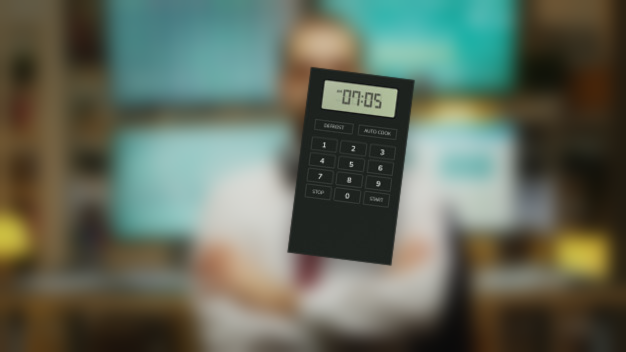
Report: **7:05**
